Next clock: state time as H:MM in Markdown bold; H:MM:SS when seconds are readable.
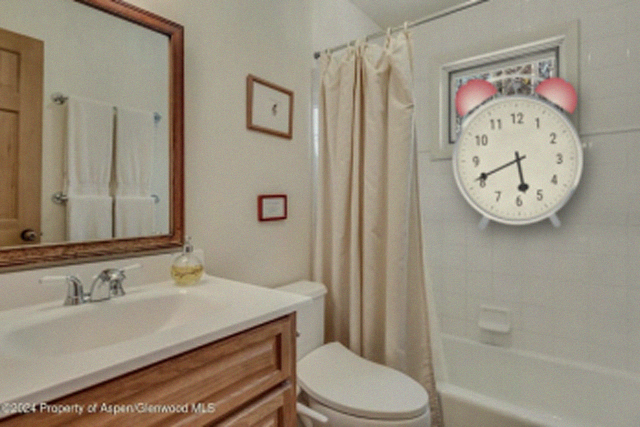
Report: **5:41**
